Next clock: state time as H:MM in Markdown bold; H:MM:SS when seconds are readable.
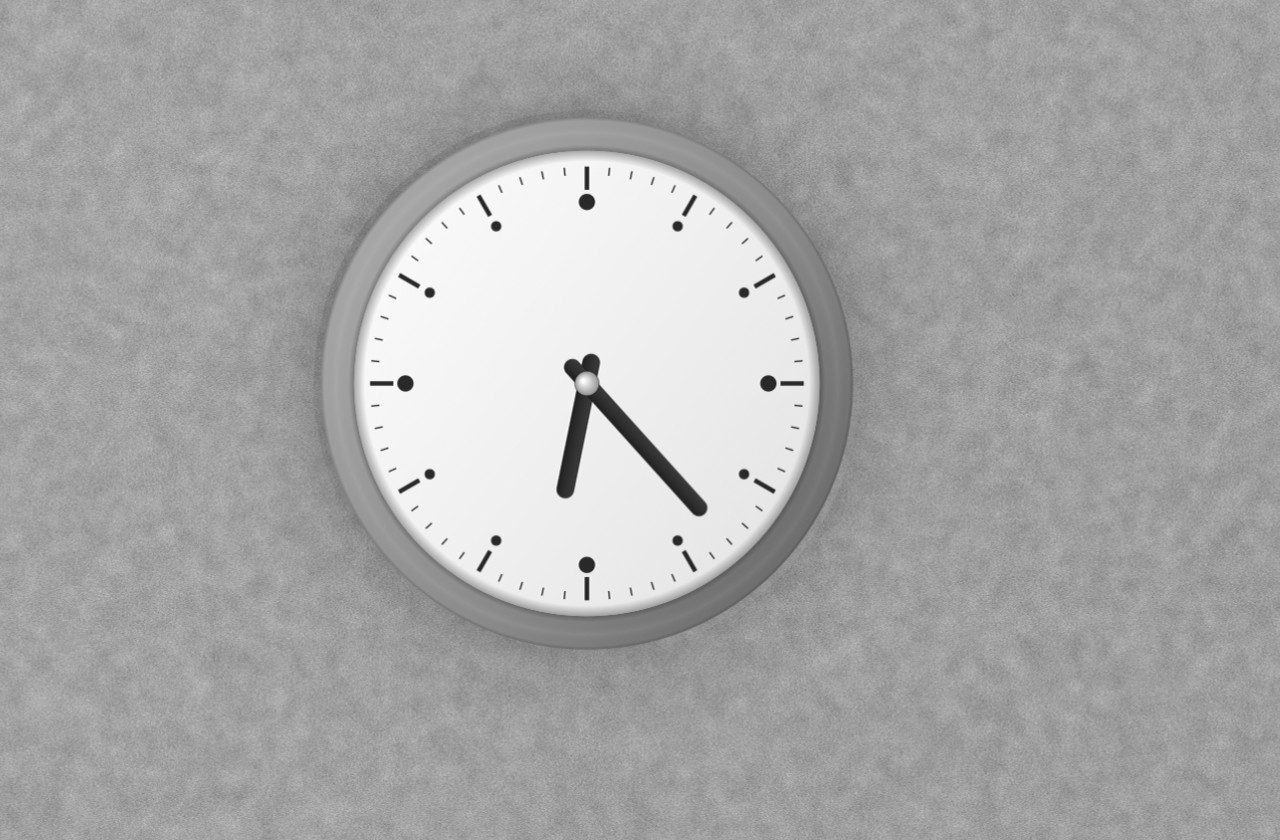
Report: **6:23**
